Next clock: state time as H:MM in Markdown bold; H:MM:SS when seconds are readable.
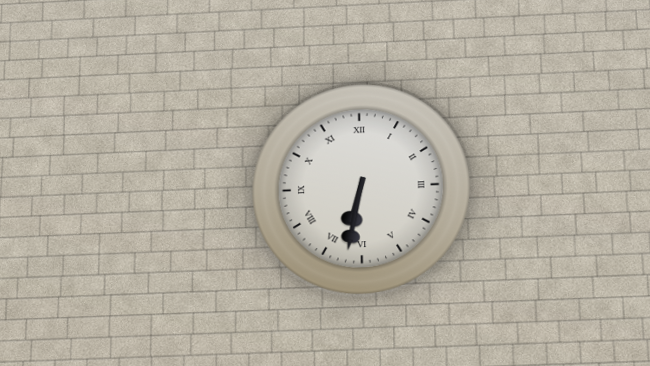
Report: **6:32**
